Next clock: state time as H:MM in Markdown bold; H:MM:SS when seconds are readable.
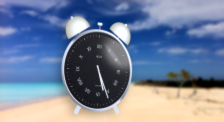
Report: **5:26**
